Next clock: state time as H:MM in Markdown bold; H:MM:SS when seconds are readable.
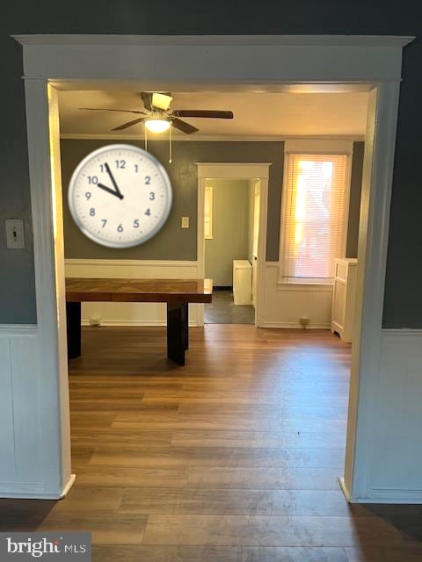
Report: **9:56**
